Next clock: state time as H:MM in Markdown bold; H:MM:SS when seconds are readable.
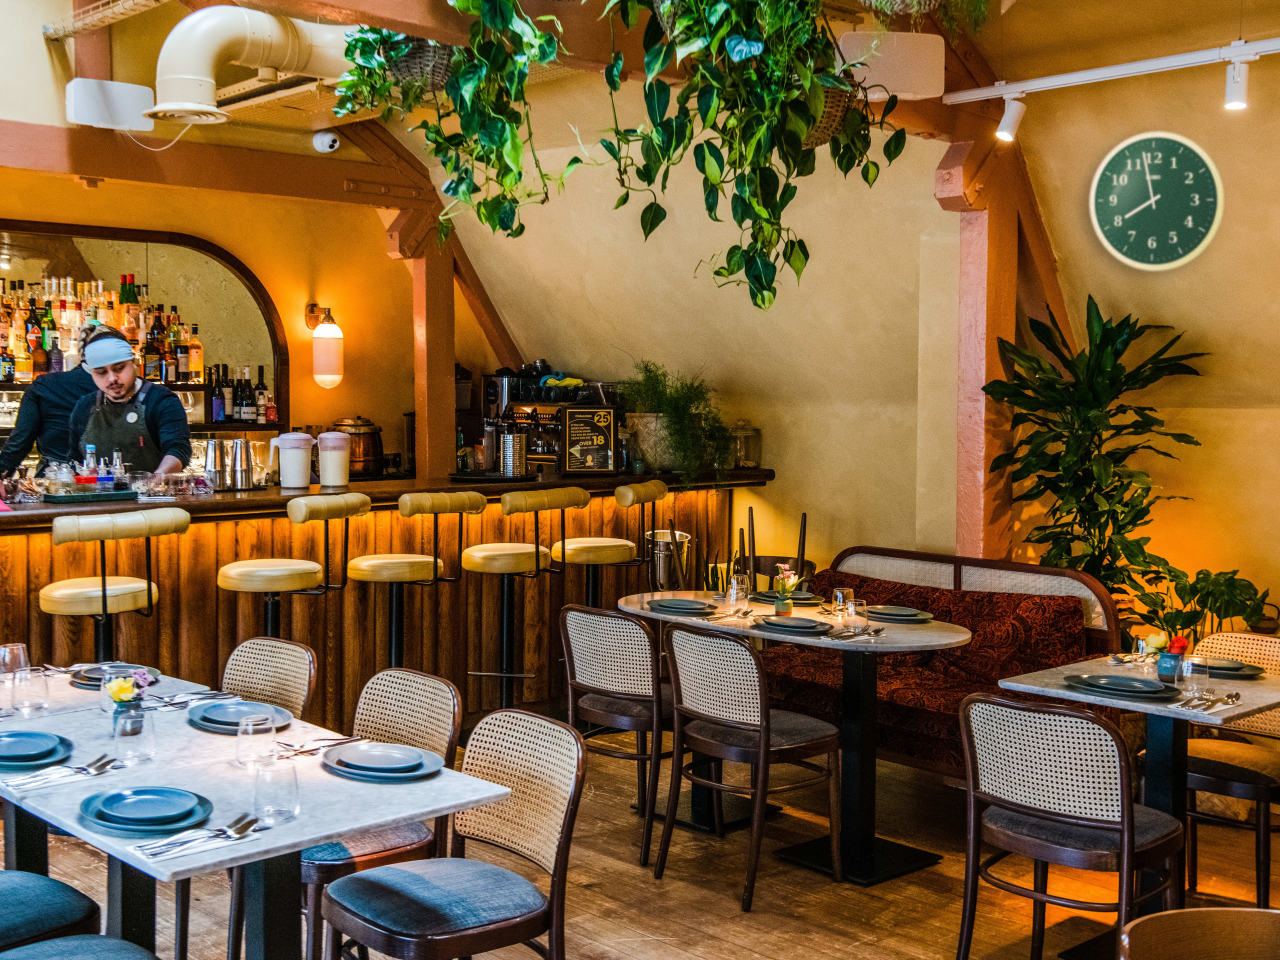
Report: **7:58**
